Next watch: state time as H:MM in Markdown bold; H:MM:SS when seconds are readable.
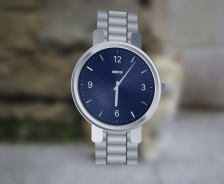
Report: **6:06**
